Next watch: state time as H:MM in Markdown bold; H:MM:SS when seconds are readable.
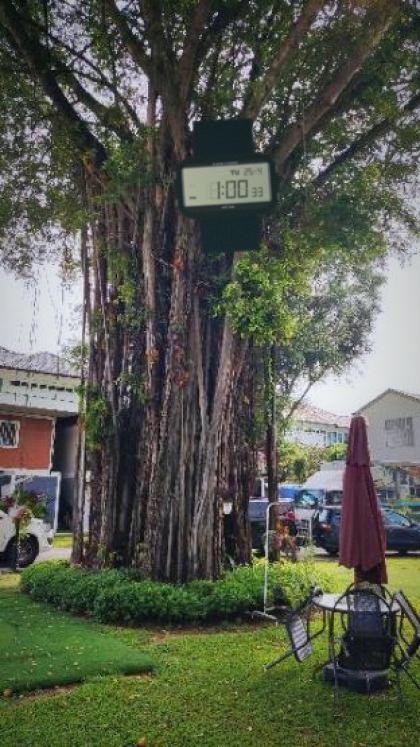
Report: **1:00**
